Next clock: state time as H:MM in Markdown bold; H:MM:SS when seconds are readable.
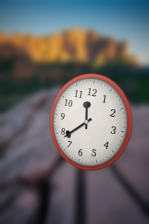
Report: **11:38**
